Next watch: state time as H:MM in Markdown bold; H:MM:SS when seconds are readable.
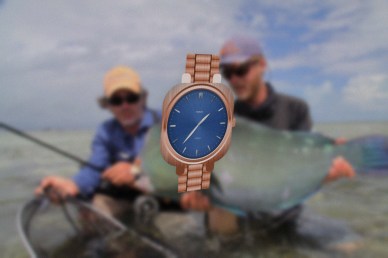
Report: **1:37**
